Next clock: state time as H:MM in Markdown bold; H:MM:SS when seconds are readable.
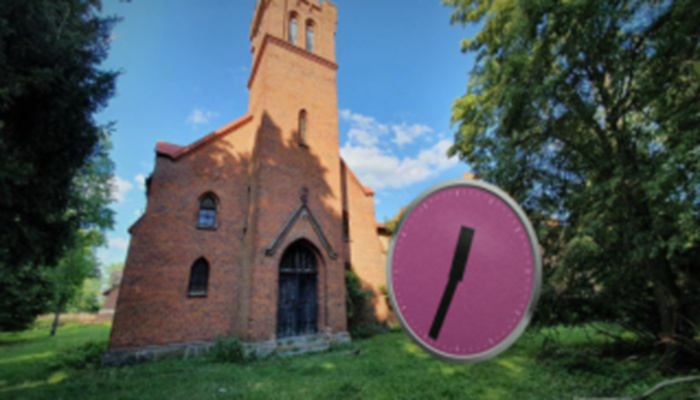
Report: **12:34**
